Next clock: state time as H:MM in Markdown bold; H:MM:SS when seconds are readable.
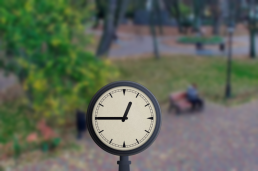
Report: **12:45**
